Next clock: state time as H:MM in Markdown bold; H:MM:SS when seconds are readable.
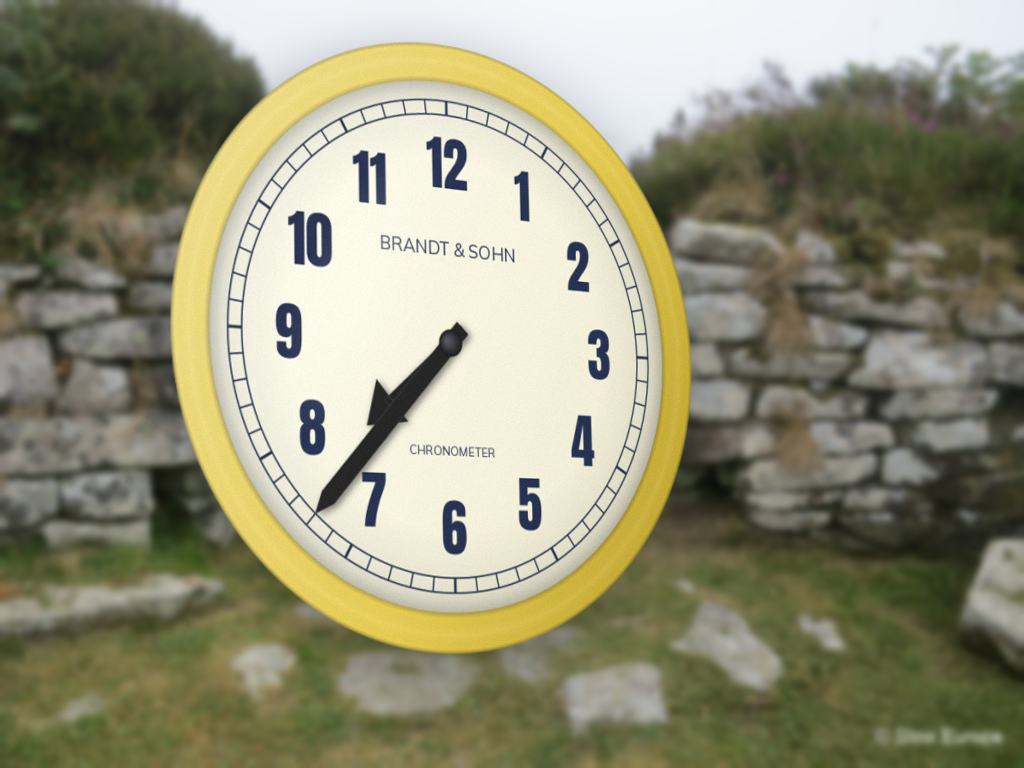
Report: **7:37**
